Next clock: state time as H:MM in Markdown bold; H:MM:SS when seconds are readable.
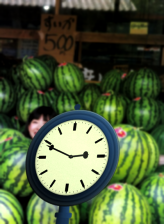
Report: **2:49**
